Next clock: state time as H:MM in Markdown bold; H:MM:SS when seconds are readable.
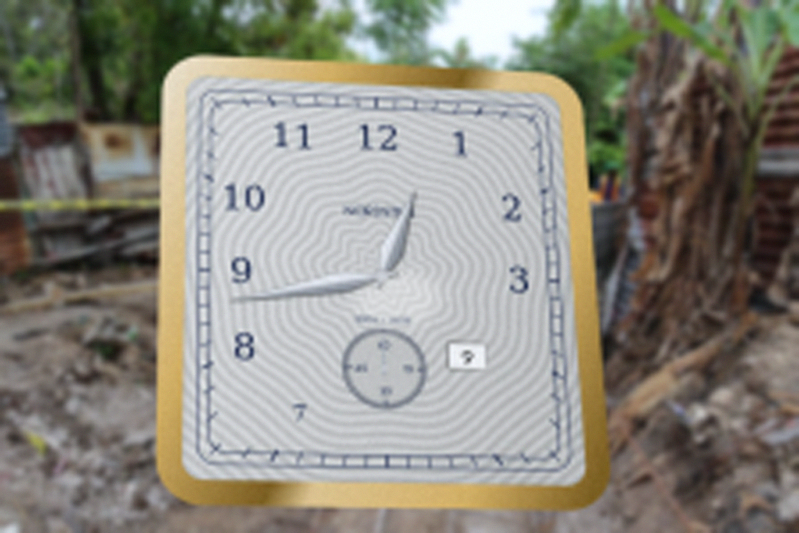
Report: **12:43**
